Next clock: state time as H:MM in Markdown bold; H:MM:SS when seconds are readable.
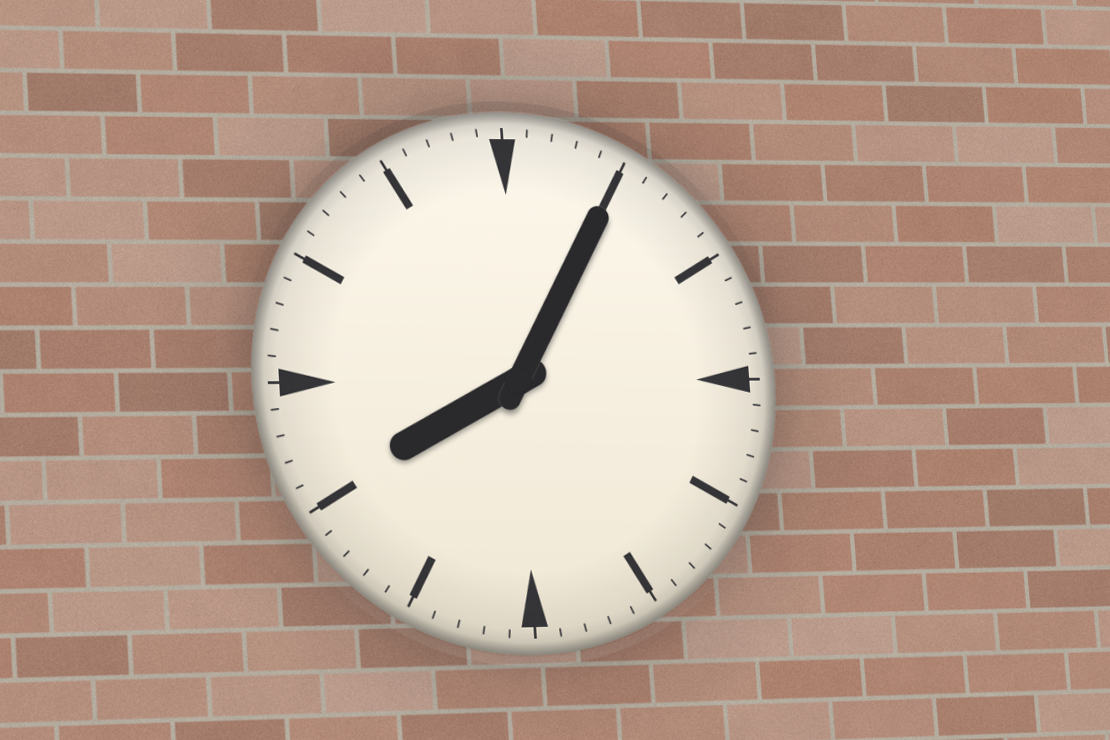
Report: **8:05**
